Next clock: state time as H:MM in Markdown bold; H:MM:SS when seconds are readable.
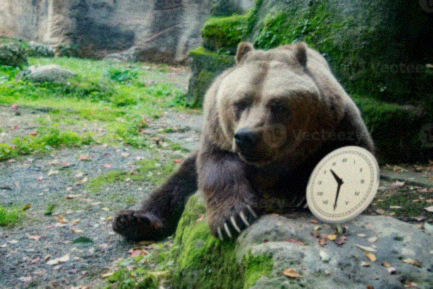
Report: **10:30**
